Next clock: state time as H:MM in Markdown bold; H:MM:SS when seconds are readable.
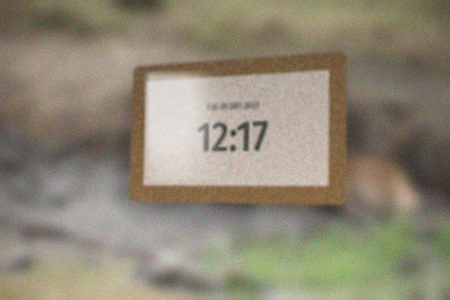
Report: **12:17**
